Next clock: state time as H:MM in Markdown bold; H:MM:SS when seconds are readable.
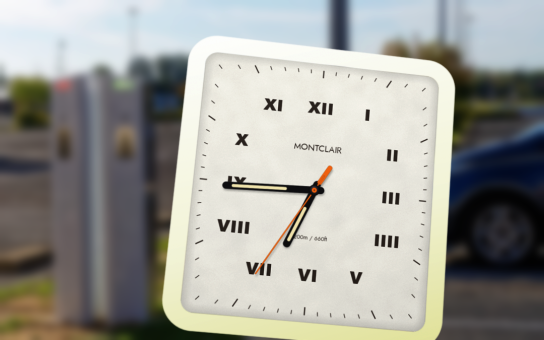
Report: **6:44:35**
